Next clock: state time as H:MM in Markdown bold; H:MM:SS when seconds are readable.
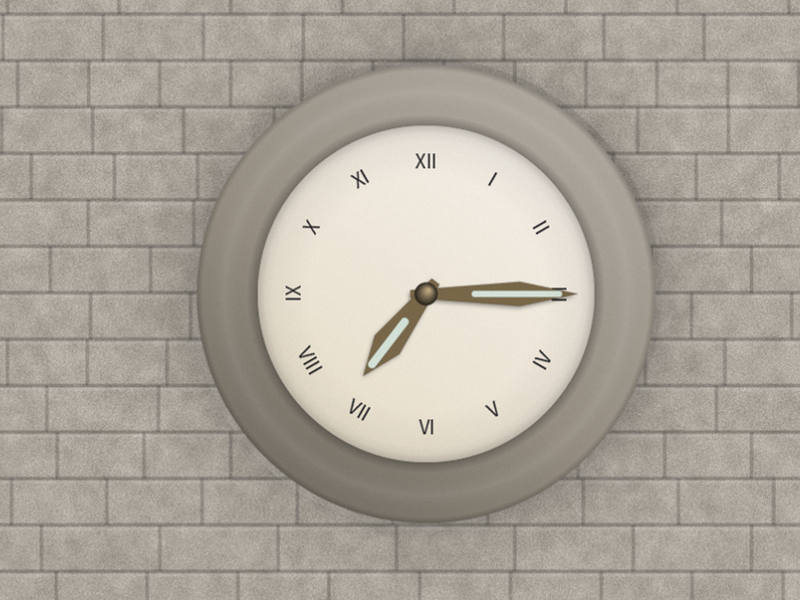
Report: **7:15**
